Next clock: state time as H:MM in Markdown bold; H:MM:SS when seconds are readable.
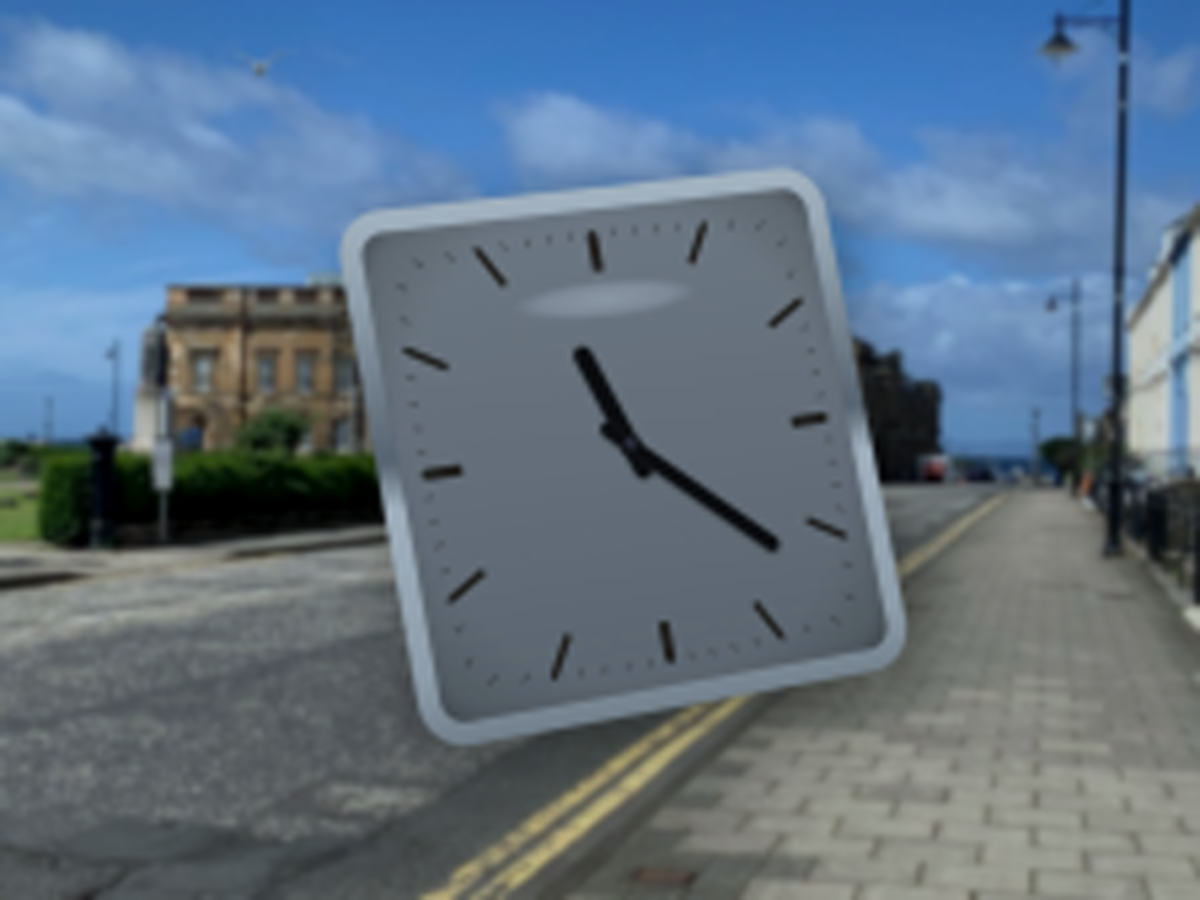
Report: **11:22**
